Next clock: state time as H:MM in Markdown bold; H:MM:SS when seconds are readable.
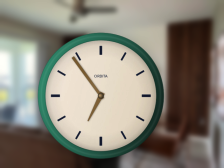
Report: **6:54**
